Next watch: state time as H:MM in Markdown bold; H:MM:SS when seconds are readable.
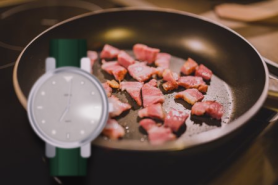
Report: **7:01**
